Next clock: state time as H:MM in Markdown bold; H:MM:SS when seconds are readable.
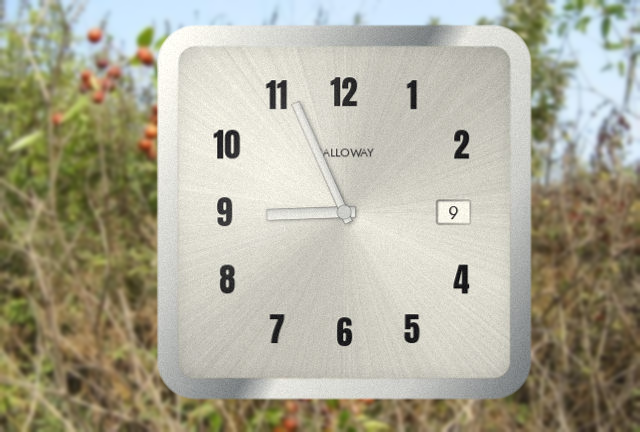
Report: **8:56**
